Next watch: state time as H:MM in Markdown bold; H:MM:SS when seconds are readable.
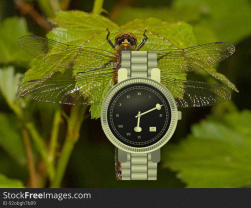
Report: **6:11**
